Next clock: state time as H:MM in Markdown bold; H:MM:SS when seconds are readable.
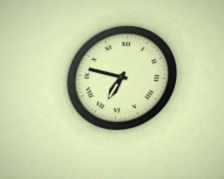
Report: **6:47**
